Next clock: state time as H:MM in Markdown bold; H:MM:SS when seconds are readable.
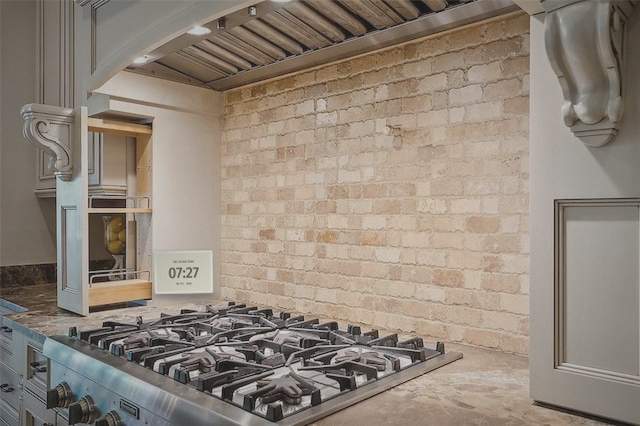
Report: **7:27**
